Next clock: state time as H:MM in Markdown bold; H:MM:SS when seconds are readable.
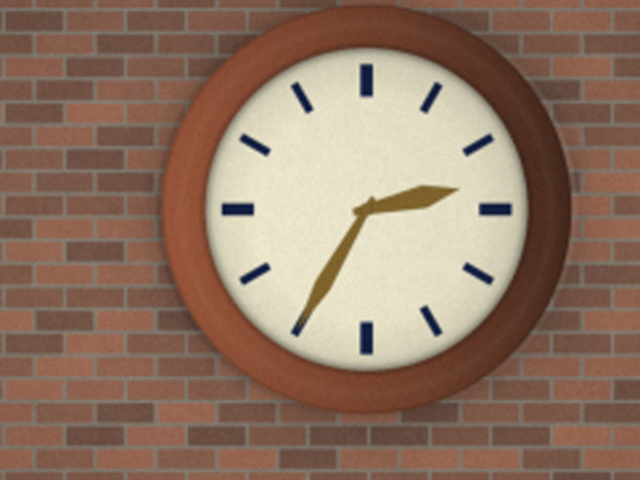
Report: **2:35**
